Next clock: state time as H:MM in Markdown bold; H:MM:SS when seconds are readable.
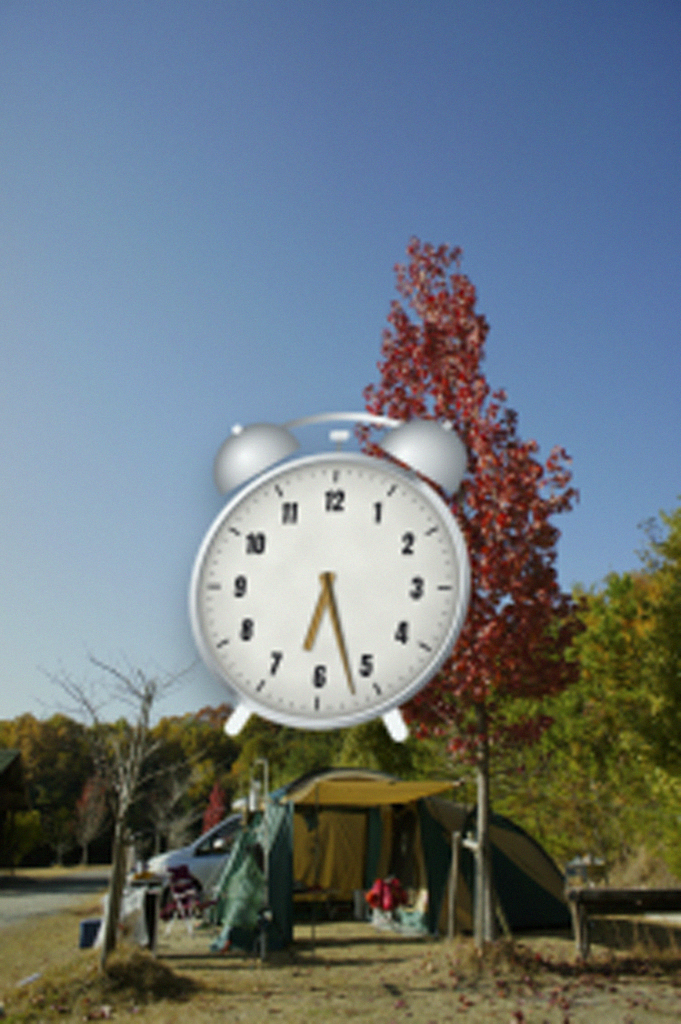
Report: **6:27**
